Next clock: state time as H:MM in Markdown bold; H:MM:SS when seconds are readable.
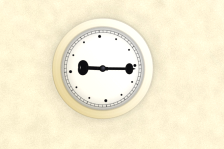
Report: **9:16**
